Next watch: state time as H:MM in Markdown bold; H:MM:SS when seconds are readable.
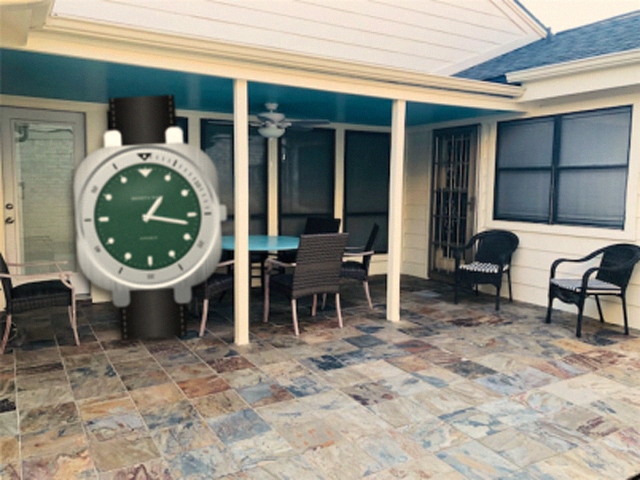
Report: **1:17**
